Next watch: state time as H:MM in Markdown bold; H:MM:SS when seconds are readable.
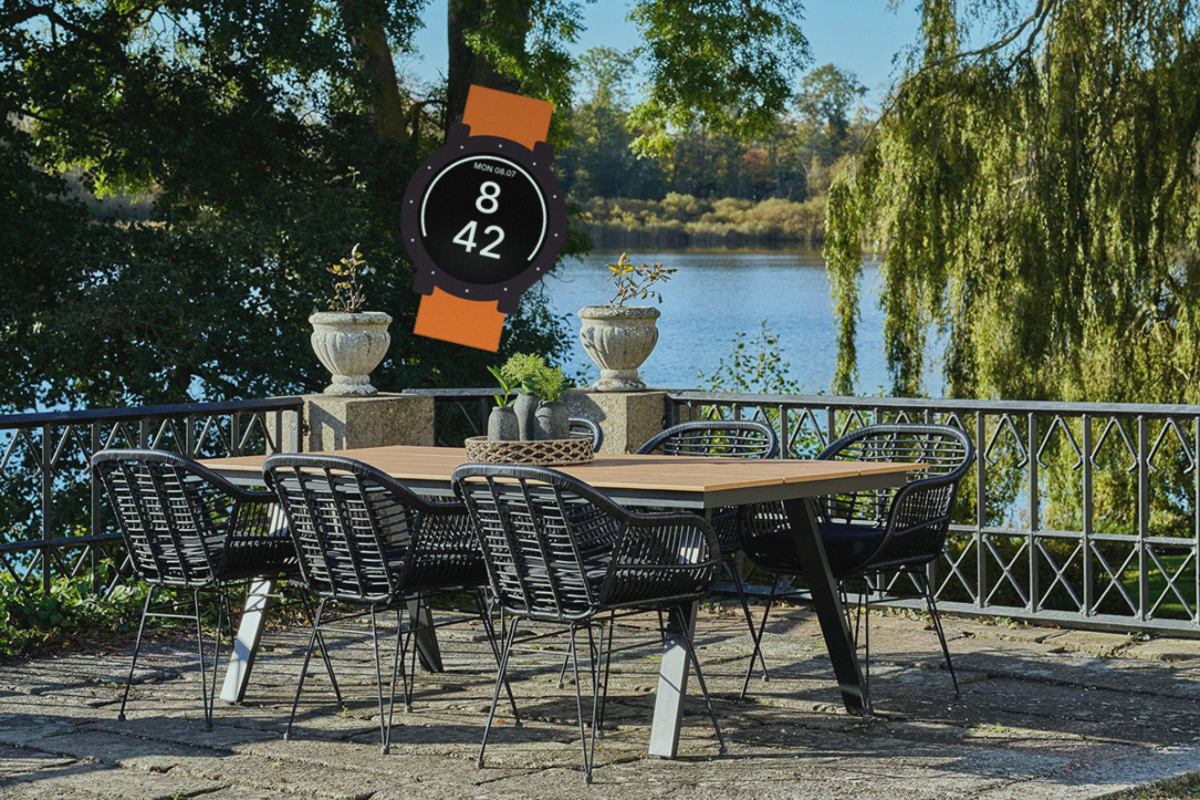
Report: **8:42**
